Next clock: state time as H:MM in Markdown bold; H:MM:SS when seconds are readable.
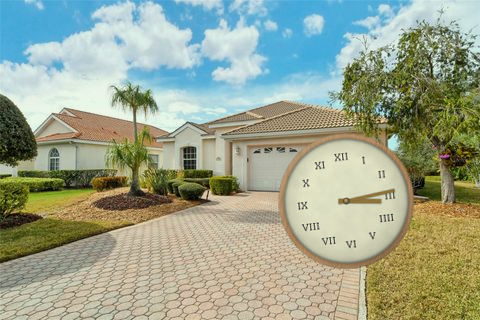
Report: **3:14**
